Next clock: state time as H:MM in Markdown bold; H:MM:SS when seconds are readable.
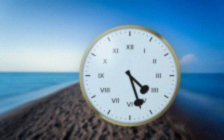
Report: **4:27**
